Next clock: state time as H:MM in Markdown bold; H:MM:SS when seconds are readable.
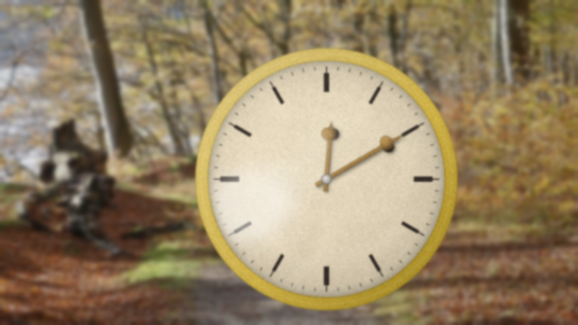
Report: **12:10**
